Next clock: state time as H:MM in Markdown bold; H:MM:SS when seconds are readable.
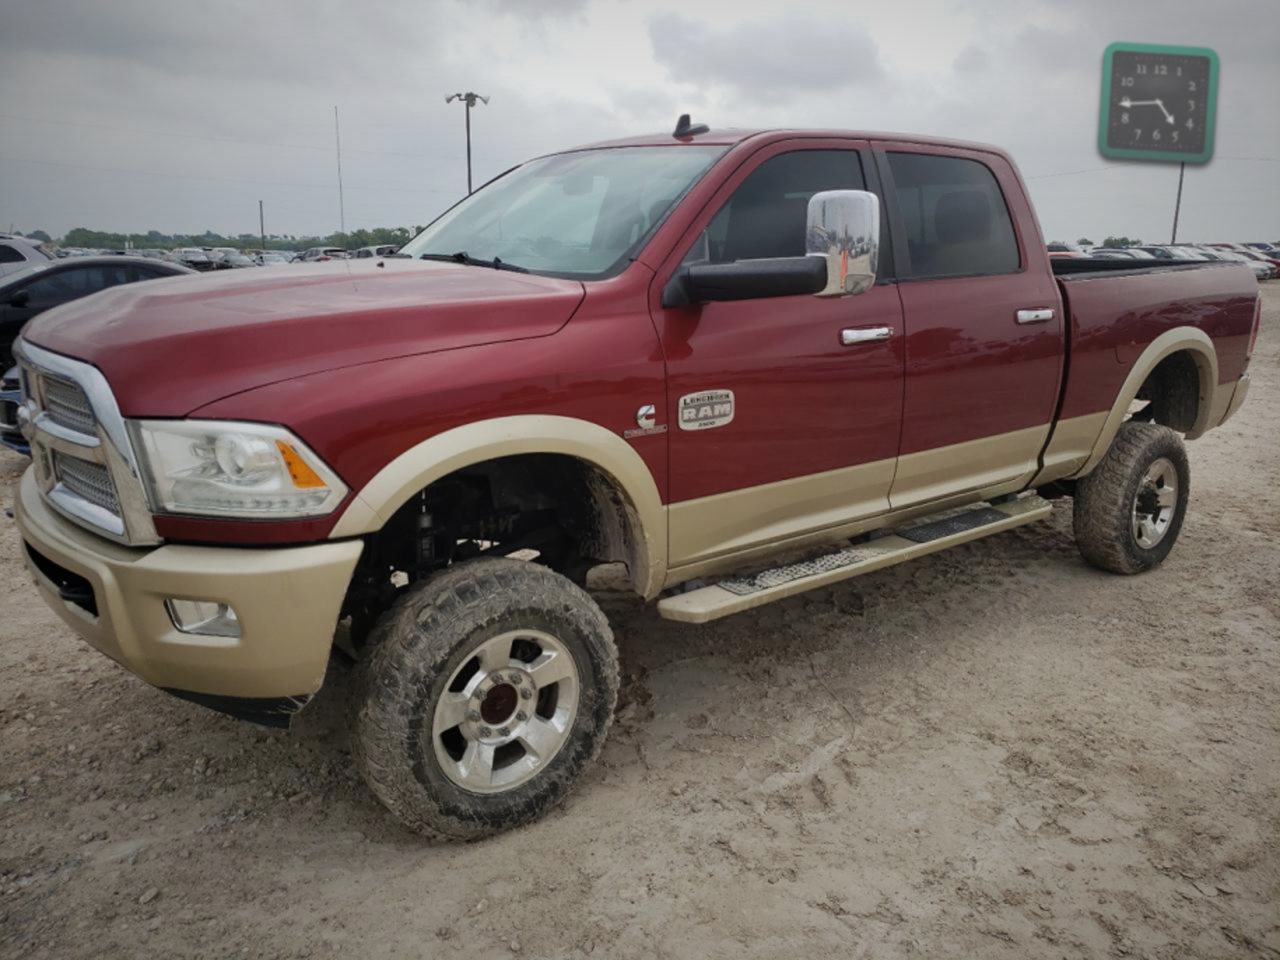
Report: **4:44**
